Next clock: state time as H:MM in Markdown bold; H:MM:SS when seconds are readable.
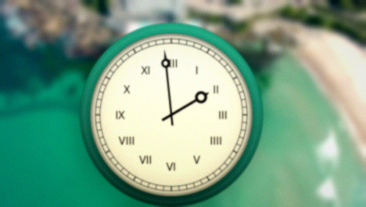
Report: **1:59**
